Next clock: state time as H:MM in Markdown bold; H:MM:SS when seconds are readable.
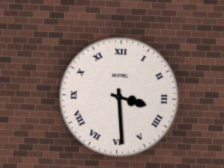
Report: **3:29**
